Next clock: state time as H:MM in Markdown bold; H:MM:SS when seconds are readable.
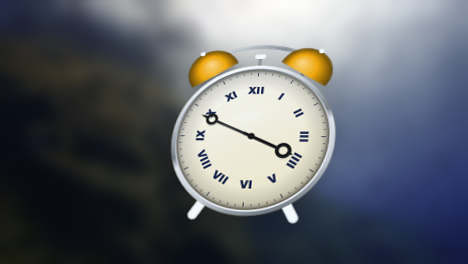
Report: **3:49**
